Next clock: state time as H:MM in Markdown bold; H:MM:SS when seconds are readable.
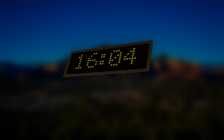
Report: **16:04**
